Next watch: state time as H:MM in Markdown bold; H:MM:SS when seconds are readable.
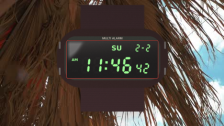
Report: **11:46:42**
